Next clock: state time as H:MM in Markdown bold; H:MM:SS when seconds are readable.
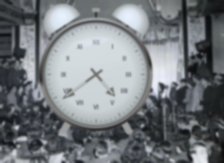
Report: **4:39**
